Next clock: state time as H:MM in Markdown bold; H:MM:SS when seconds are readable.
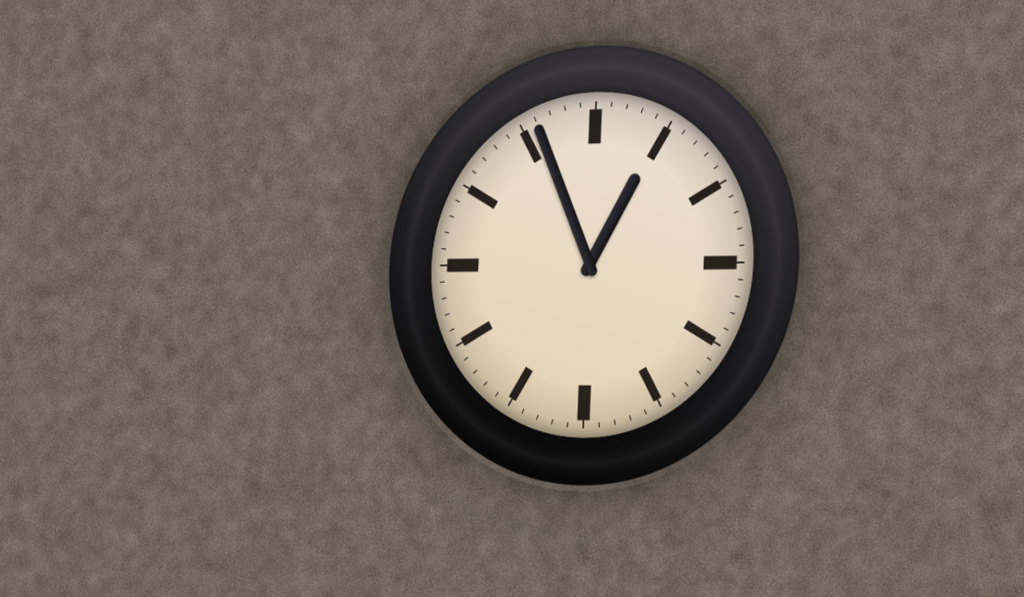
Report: **12:56**
